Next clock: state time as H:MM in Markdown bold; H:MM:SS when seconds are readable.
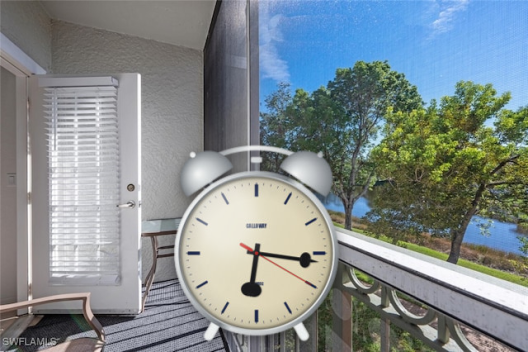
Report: **6:16:20**
